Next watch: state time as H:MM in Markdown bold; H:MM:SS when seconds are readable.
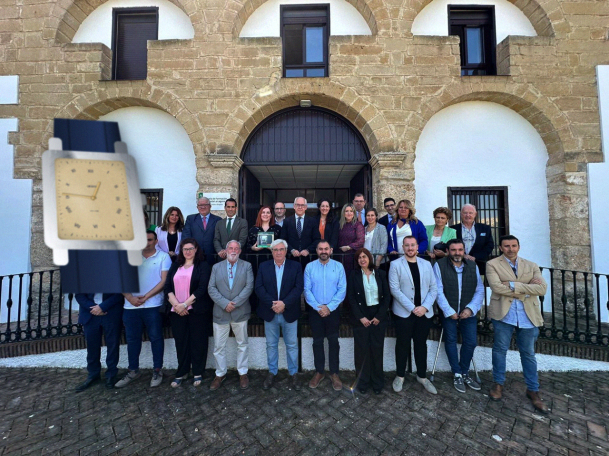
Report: **12:46**
